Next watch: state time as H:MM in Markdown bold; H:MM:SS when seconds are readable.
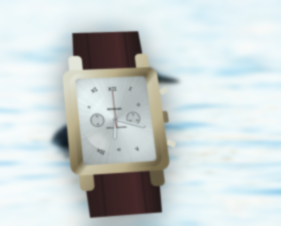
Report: **6:18**
